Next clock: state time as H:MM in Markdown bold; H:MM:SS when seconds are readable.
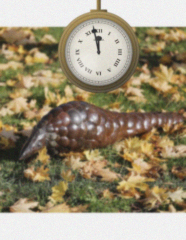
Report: **11:58**
